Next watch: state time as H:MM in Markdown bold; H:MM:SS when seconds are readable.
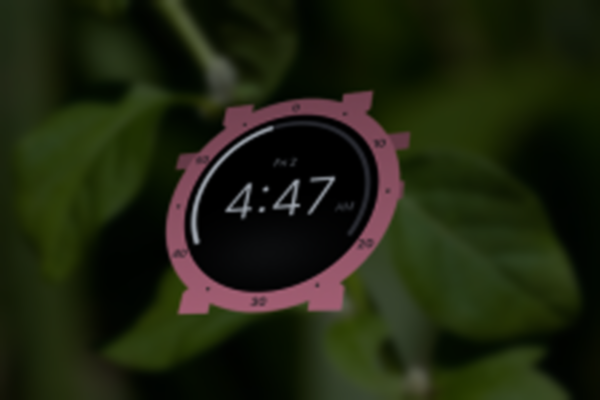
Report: **4:47**
